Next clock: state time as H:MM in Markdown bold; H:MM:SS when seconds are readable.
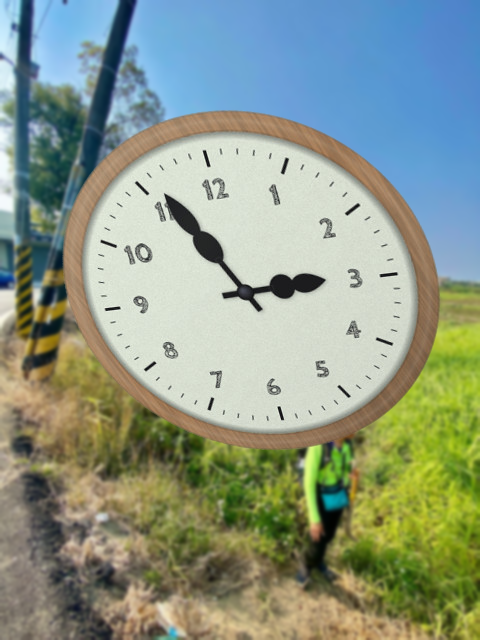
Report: **2:56**
